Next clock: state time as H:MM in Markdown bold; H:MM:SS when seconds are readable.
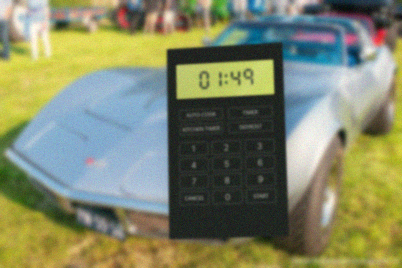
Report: **1:49**
